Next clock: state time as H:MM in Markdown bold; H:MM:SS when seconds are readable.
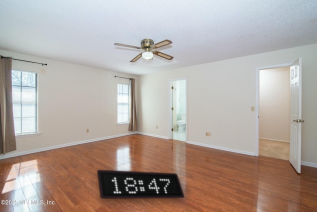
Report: **18:47**
